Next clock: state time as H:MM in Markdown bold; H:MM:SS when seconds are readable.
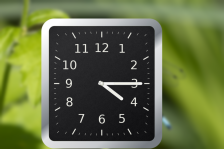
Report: **4:15**
